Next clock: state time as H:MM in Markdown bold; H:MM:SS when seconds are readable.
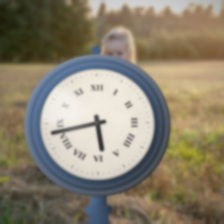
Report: **5:43**
